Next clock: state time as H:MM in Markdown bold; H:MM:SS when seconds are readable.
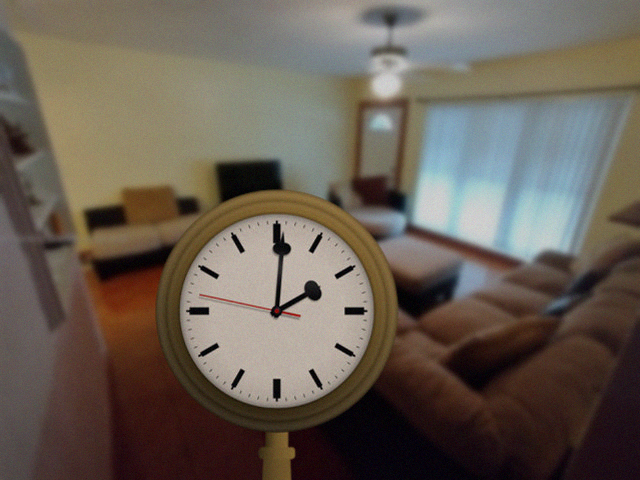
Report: **2:00:47**
